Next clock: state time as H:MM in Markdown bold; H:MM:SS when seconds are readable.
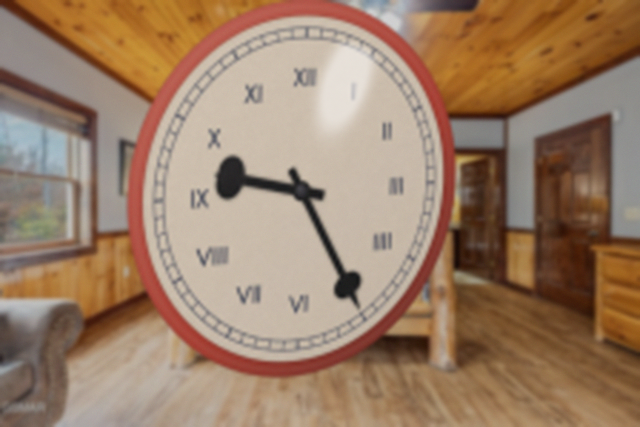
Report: **9:25**
